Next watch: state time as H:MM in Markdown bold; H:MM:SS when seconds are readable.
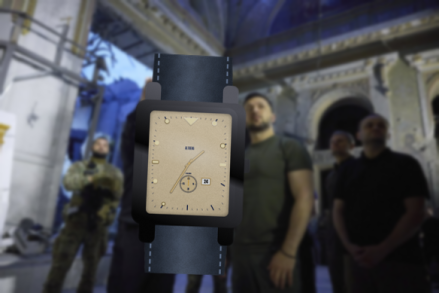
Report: **1:35**
